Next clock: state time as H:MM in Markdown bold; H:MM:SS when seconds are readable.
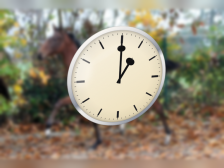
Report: **1:00**
